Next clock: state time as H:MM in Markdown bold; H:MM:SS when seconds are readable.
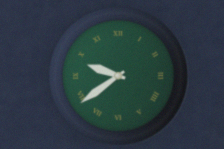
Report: **9:39**
